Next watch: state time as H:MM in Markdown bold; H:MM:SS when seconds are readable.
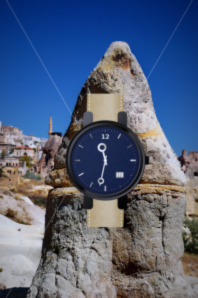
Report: **11:32**
